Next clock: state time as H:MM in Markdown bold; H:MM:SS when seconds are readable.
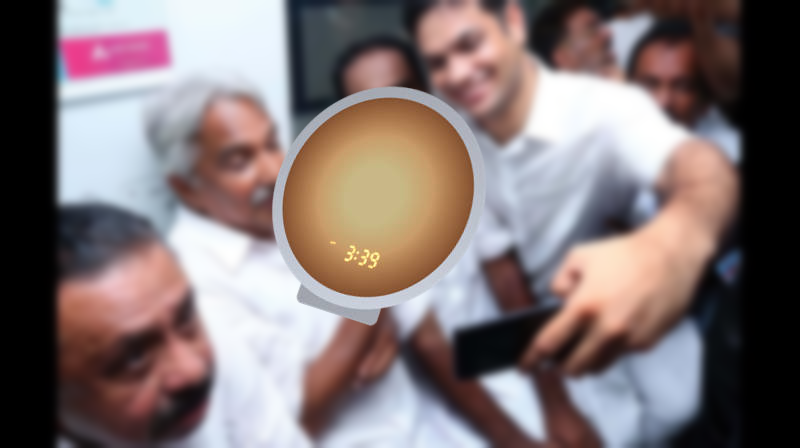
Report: **3:39**
